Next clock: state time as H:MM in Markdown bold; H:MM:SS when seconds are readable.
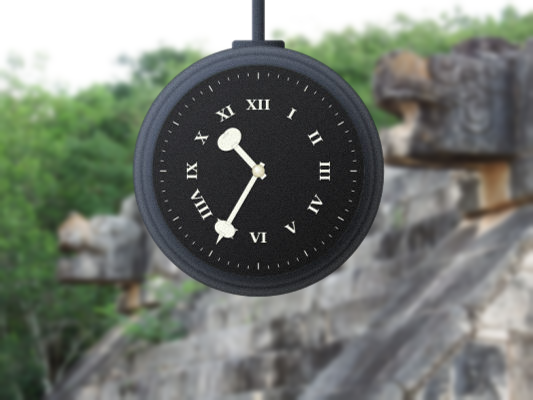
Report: **10:35**
